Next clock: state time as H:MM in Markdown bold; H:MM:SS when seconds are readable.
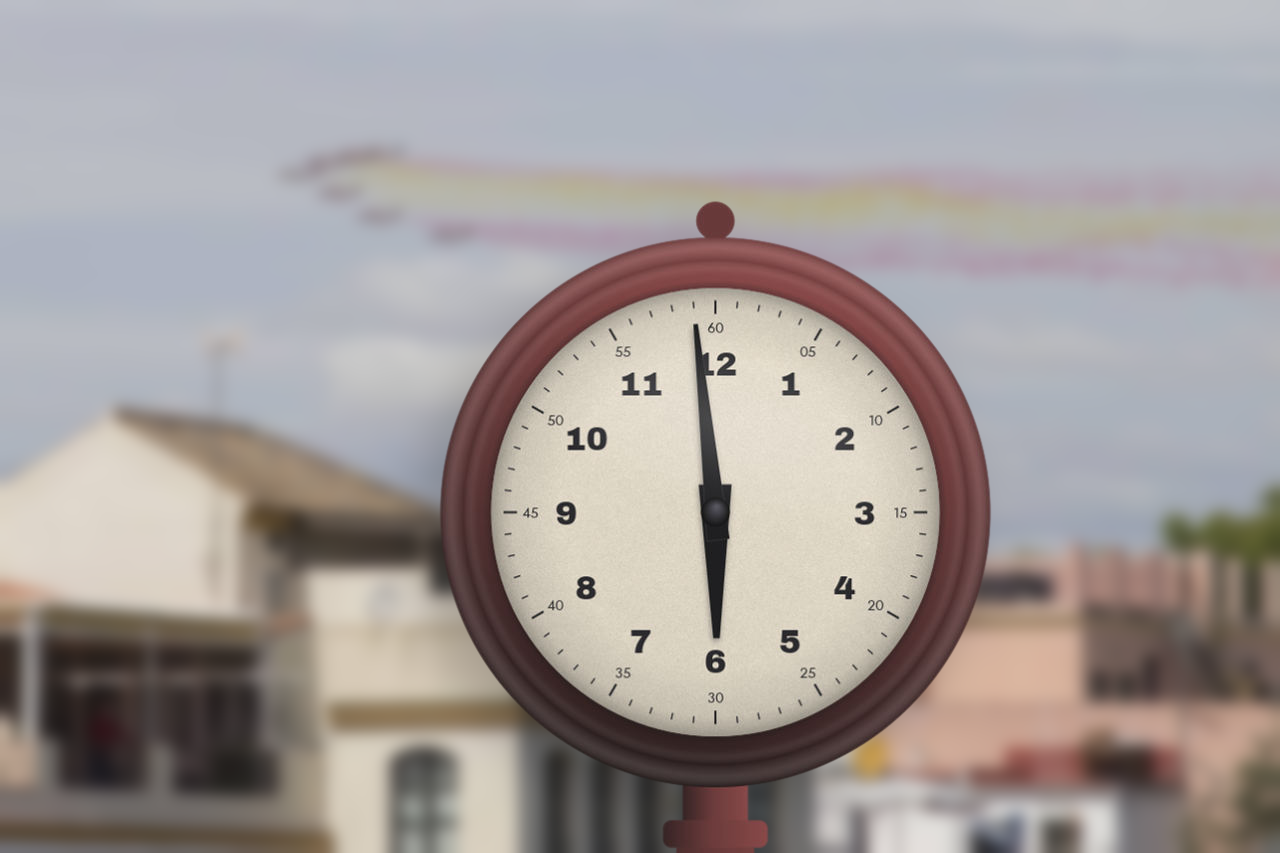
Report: **5:59**
